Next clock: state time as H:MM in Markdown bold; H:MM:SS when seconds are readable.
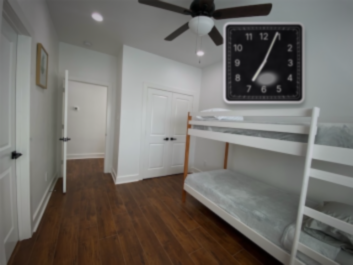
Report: **7:04**
